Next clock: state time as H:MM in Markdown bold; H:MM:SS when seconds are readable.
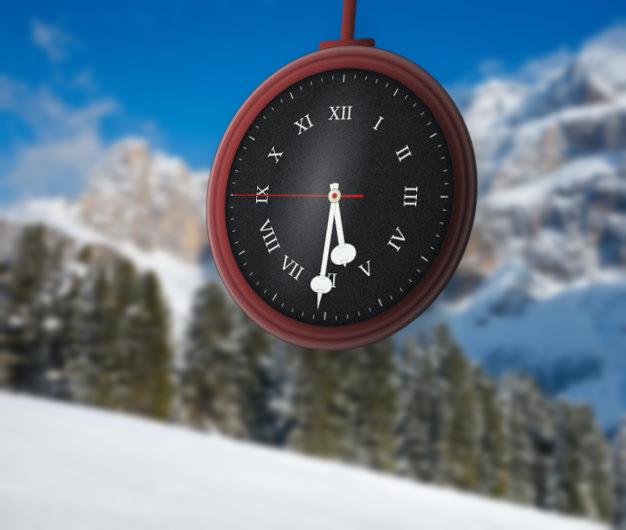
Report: **5:30:45**
